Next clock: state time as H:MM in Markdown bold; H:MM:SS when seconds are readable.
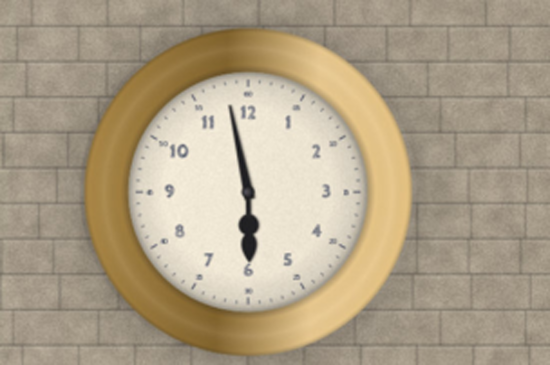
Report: **5:58**
